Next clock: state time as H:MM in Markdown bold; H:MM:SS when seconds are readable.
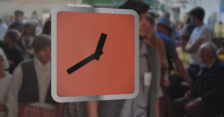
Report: **12:40**
